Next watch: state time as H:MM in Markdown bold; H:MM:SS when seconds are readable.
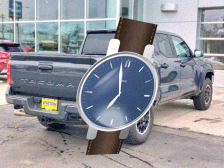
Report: **6:58**
